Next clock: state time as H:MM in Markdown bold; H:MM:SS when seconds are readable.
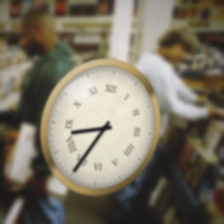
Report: **8:35**
